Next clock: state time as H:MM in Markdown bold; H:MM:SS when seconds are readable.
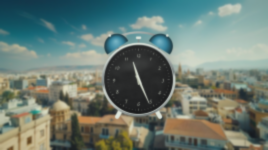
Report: **11:26**
